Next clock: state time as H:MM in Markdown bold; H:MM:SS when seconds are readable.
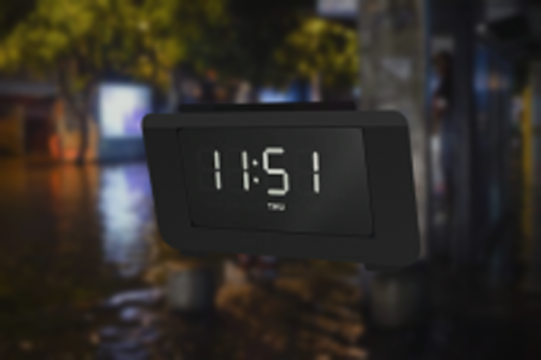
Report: **11:51**
